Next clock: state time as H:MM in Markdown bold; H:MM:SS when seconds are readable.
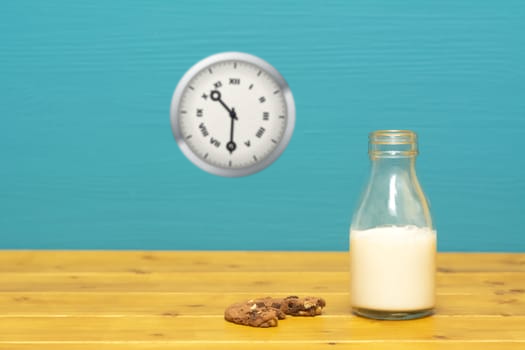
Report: **10:30**
